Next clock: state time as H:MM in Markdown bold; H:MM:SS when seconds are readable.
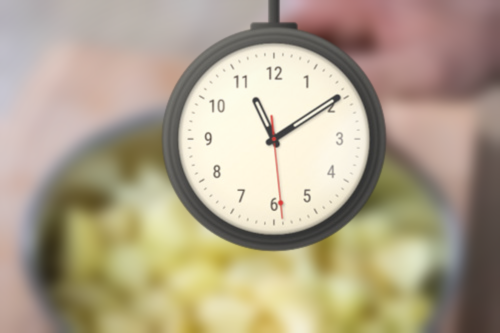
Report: **11:09:29**
